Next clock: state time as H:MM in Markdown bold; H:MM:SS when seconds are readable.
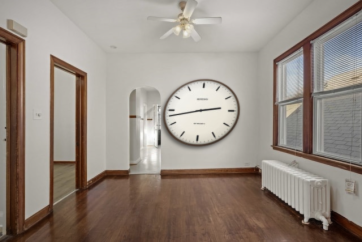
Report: **2:43**
